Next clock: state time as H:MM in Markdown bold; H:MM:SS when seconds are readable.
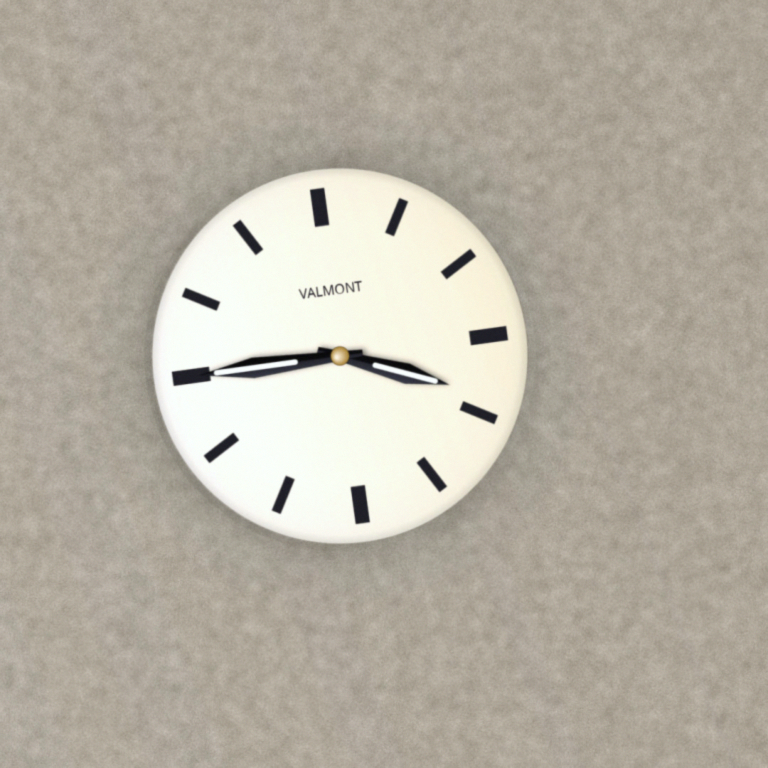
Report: **3:45**
